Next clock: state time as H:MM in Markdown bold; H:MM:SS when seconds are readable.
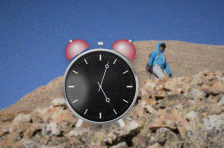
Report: **5:03**
